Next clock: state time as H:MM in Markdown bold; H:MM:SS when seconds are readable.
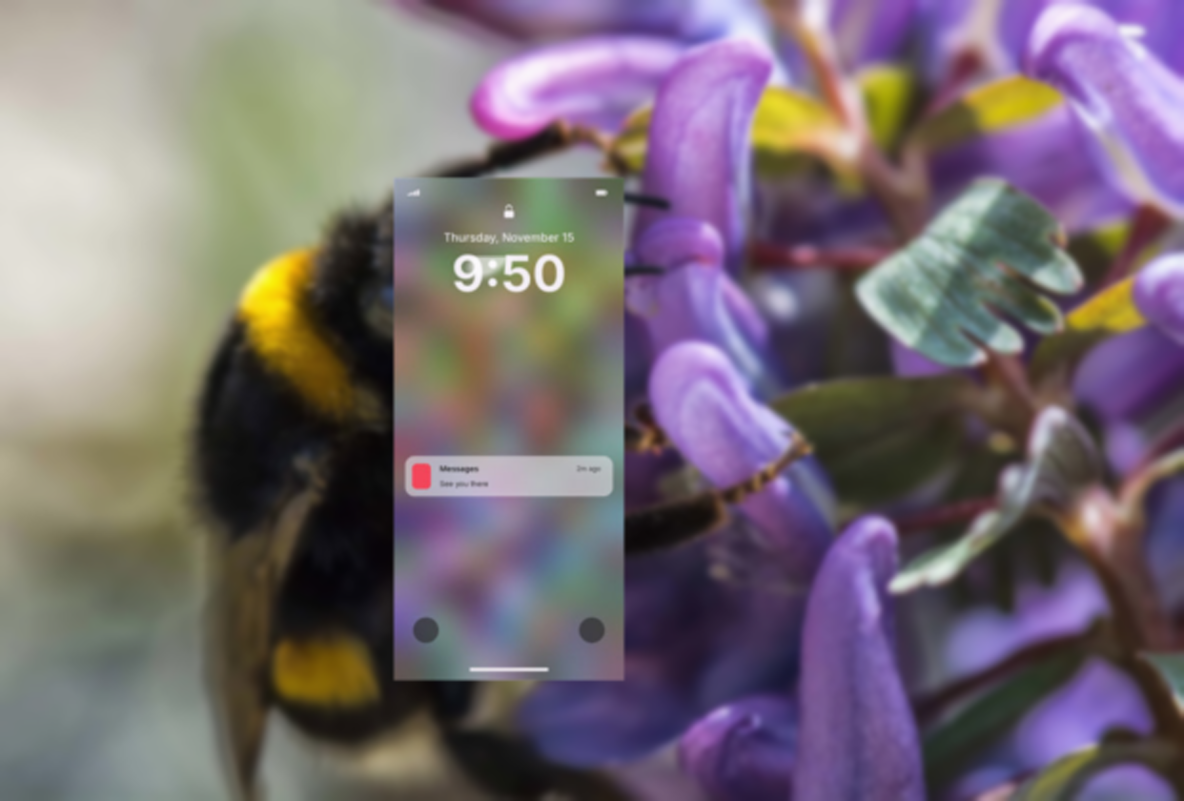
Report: **9:50**
